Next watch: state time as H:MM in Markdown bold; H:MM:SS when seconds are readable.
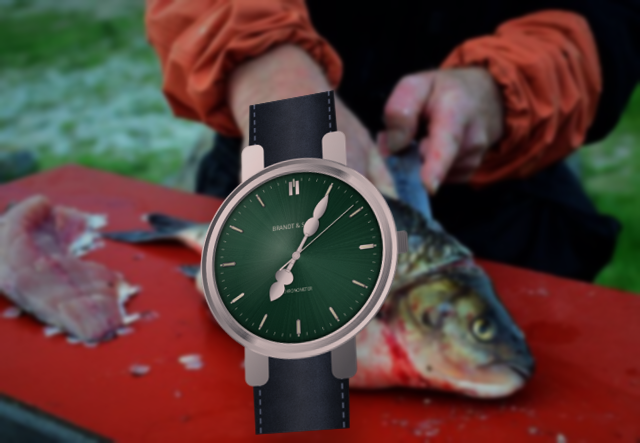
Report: **7:05:09**
